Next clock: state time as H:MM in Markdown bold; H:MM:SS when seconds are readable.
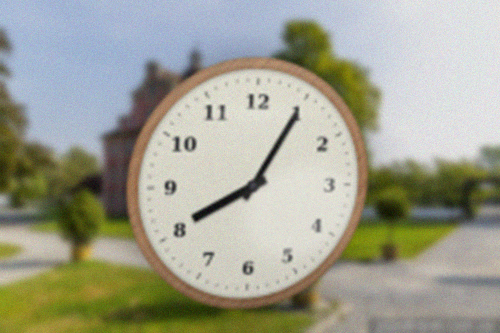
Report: **8:05**
